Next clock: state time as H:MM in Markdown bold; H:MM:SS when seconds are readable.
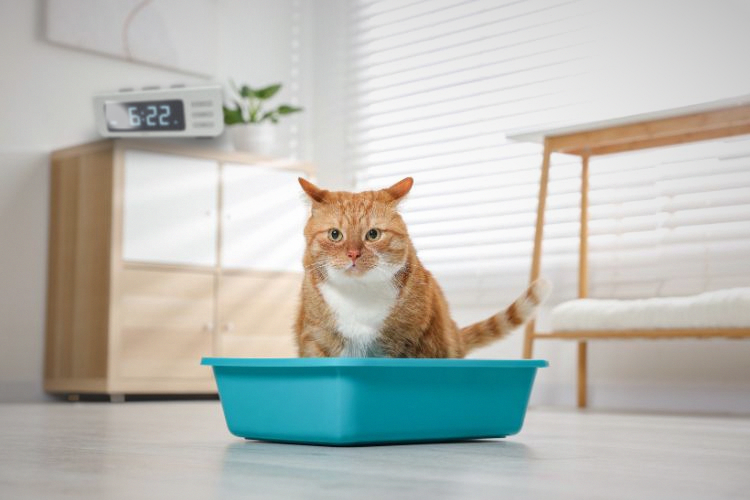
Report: **6:22**
